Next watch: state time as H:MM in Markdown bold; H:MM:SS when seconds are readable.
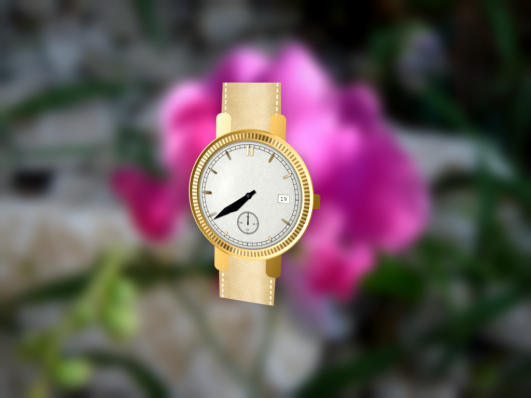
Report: **7:39**
